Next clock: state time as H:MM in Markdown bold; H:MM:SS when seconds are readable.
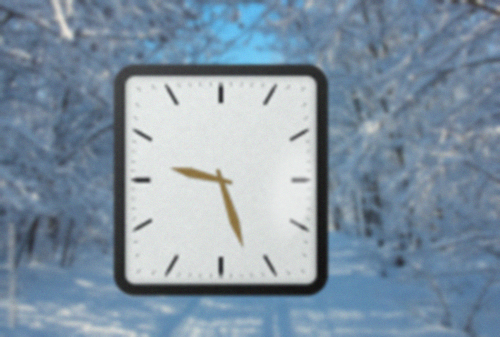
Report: **9:27**
